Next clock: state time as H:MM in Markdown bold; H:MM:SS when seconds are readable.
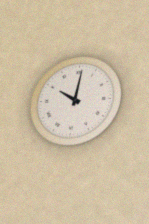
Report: **10:01**
